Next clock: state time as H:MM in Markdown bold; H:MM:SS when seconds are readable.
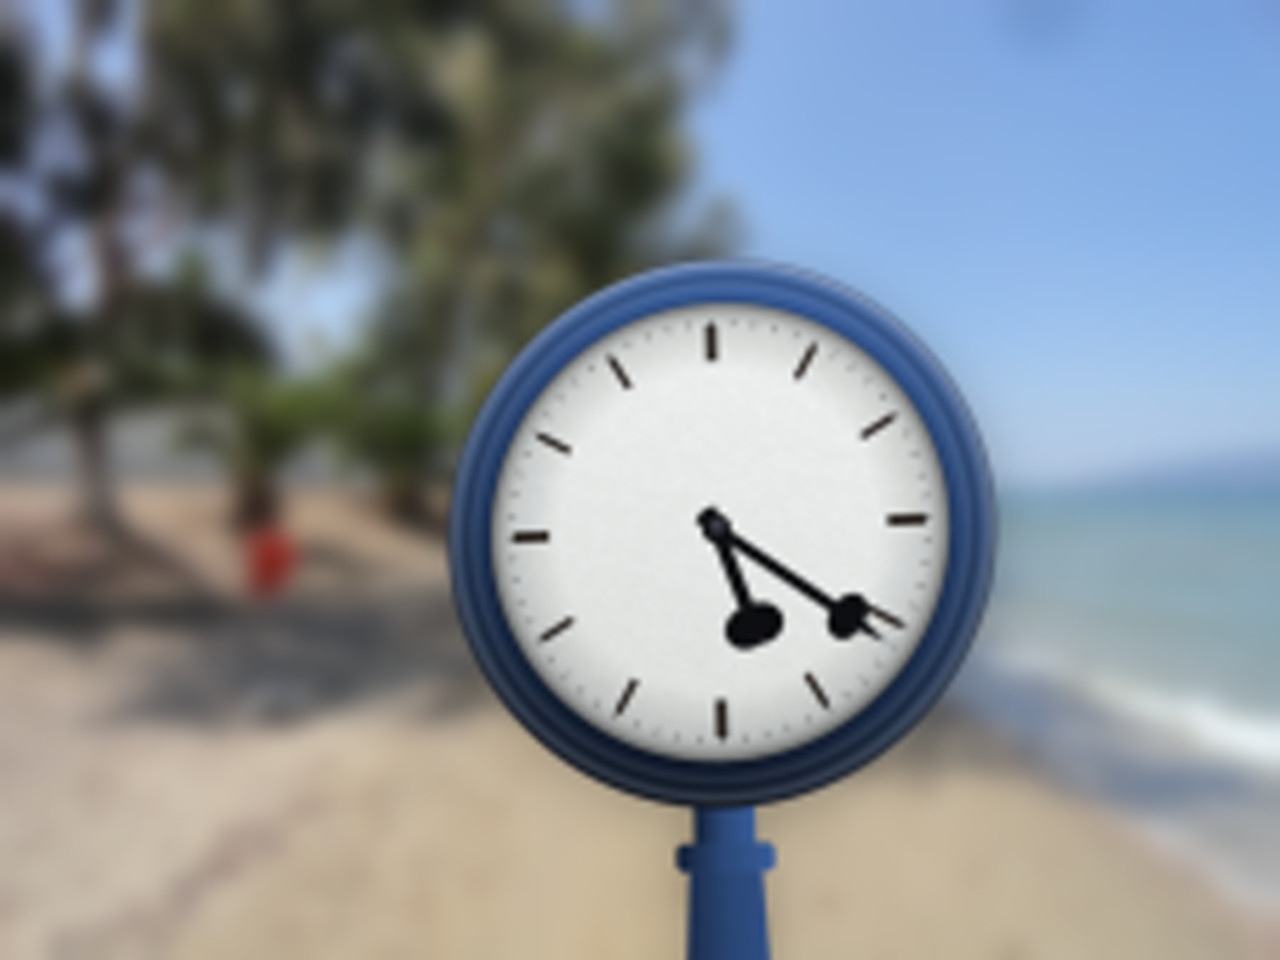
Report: **5:21**
